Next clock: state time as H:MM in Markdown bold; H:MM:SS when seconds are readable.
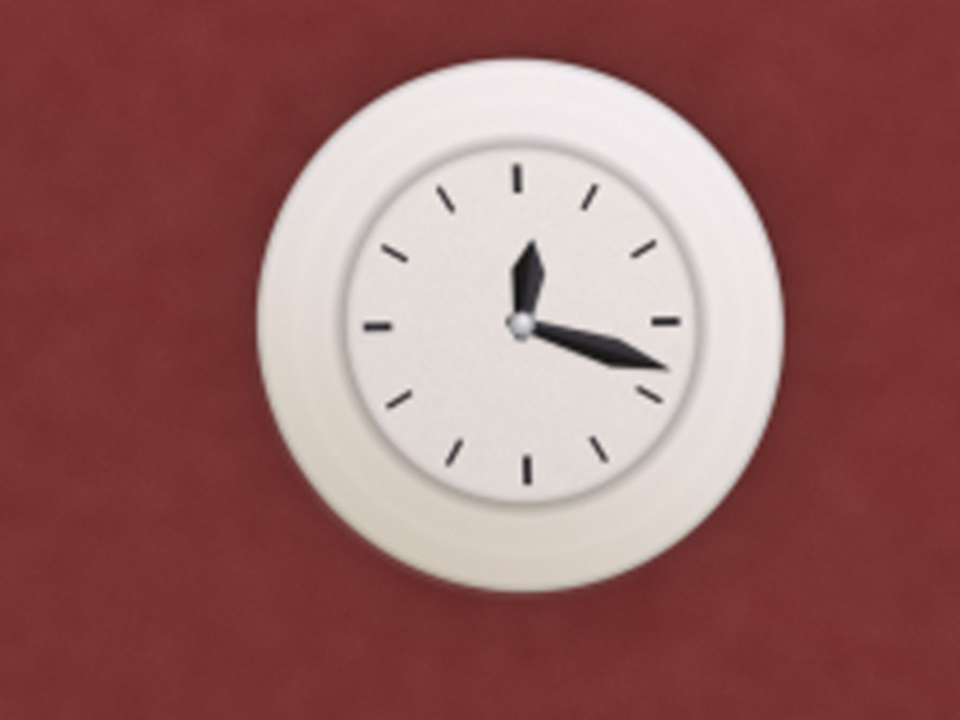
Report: **12:18**
